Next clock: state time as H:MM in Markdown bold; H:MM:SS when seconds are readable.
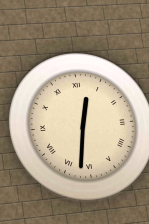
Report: **12:32**
